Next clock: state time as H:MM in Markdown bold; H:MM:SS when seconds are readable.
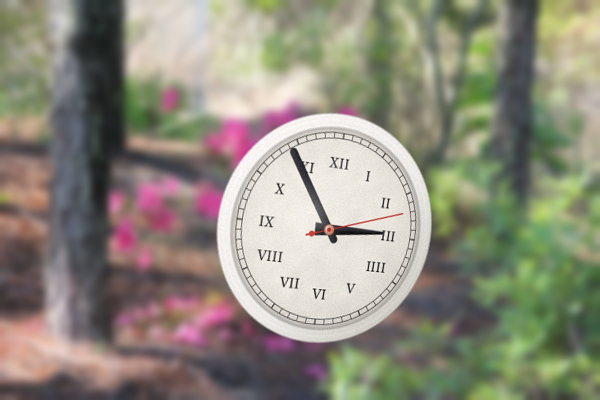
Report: **2:54:12**
